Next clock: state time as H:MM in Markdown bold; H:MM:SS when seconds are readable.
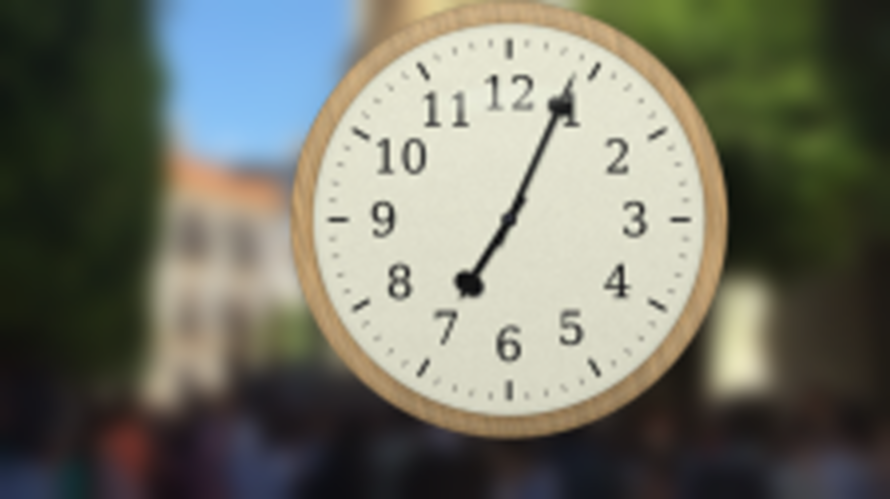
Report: **7:04**
